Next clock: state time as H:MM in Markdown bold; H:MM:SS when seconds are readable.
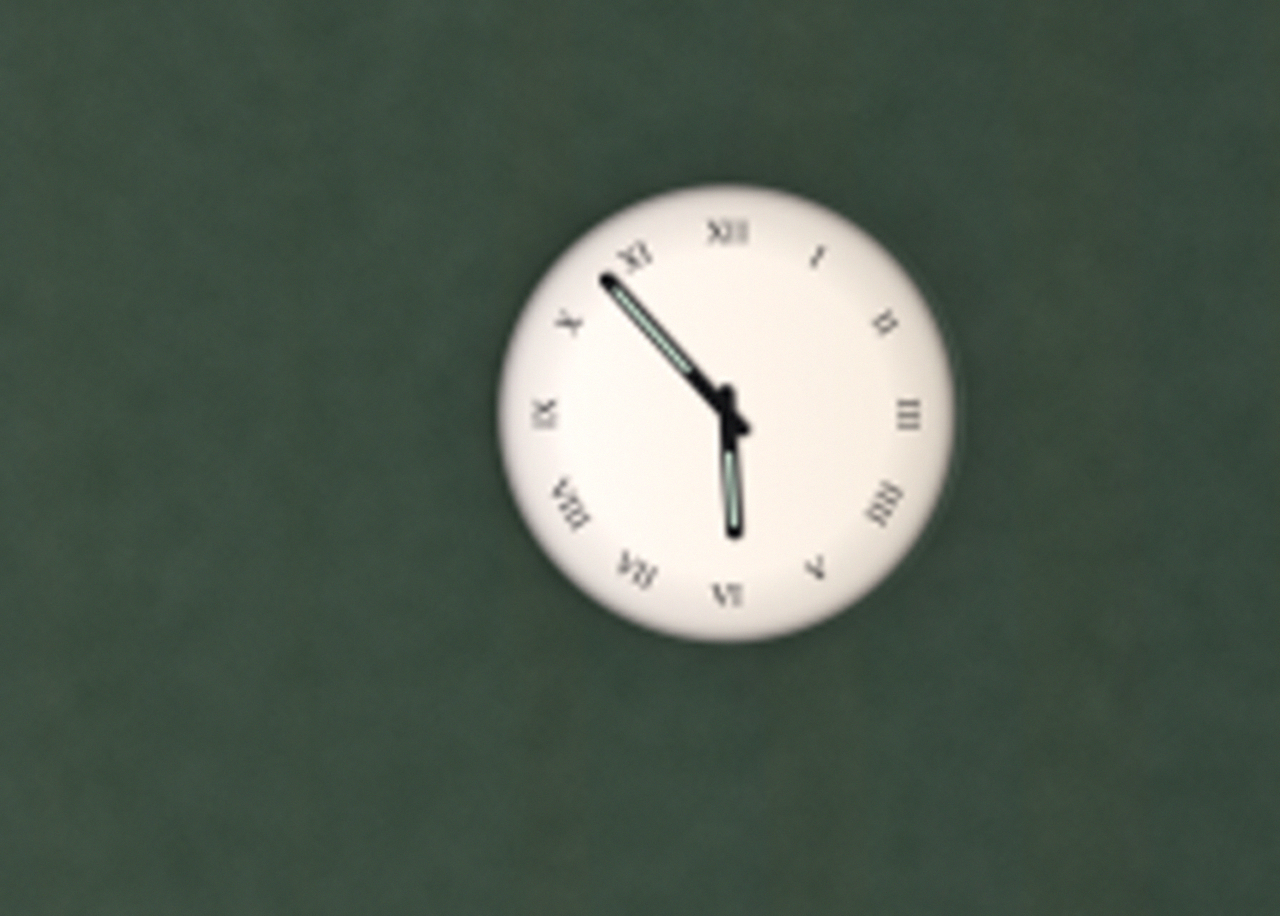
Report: **5:53**
